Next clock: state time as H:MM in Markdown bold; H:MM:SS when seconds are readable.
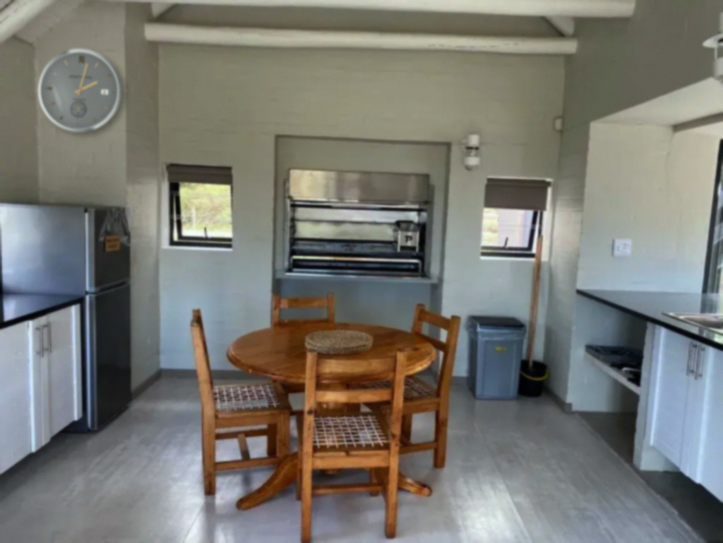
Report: **2:02**
